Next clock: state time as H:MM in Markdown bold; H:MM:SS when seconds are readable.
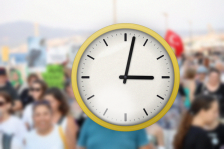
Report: **3:02**
